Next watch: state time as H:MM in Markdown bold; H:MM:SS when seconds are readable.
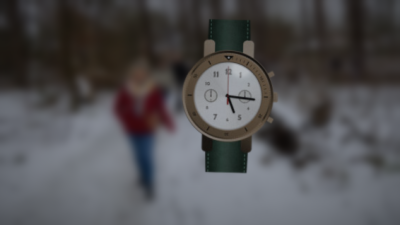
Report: **5:16**
